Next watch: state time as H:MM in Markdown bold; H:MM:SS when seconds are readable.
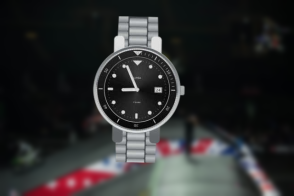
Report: **8:56**
